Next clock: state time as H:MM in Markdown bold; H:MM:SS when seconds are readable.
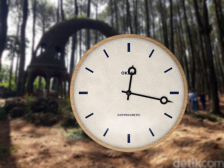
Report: **12:17**
